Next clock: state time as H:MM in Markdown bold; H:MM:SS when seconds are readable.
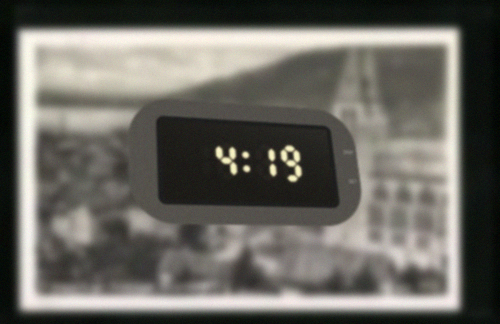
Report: **4:19**
